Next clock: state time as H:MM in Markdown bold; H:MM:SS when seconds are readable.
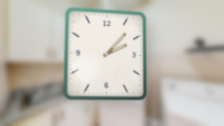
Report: **2:07**
